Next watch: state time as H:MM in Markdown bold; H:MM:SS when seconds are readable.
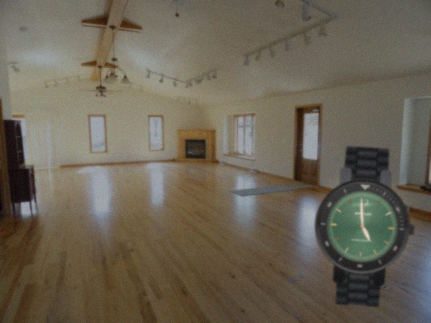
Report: **4:59**
